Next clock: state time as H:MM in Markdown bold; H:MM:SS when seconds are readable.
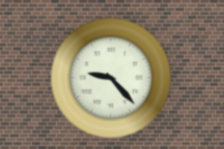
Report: **9:23**
